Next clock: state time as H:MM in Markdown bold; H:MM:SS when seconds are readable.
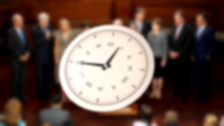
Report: **12:45**
